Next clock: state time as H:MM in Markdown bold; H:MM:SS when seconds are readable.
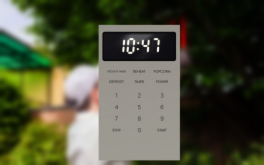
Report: **10:47**
